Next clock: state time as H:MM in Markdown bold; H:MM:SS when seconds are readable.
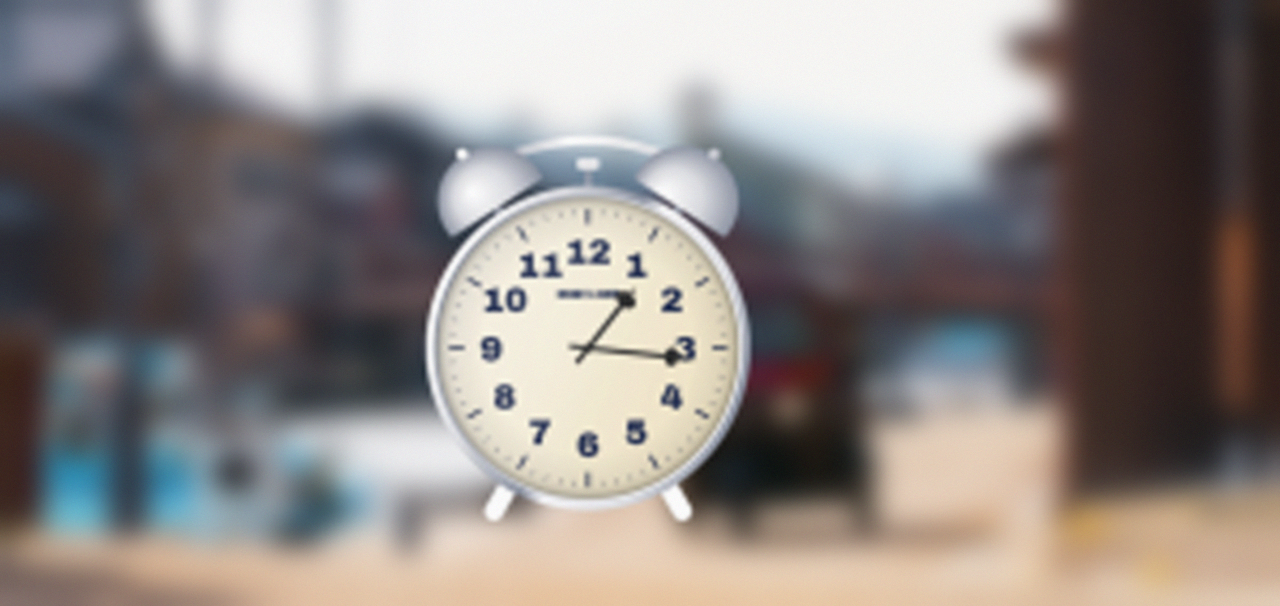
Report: **1:16**
